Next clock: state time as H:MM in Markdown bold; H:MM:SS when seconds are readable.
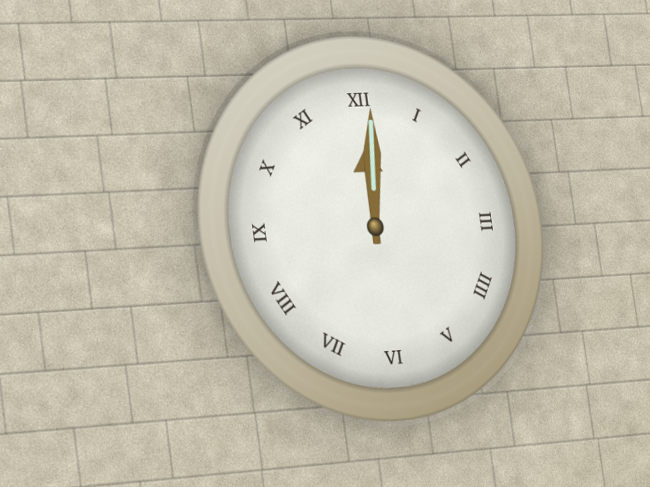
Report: **12:01**
